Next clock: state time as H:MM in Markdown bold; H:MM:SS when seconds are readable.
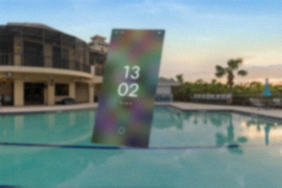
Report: **13:02**
